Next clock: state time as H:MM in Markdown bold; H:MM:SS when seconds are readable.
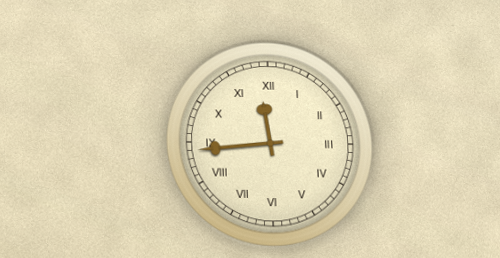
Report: **11:44**
